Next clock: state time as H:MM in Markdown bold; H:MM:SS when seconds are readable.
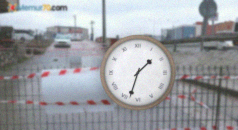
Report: **1:33**
